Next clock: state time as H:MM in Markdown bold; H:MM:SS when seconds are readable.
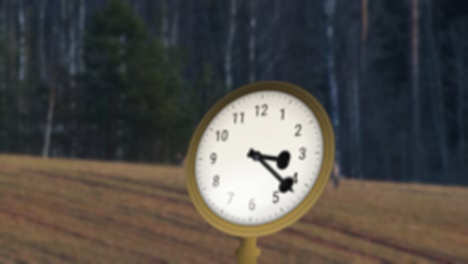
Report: **3:22**
